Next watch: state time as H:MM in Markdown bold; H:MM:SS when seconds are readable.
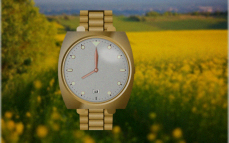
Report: **8:00**
